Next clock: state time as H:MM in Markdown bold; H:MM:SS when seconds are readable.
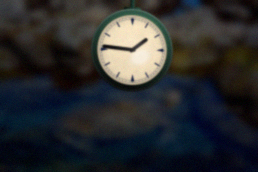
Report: **1:46**
